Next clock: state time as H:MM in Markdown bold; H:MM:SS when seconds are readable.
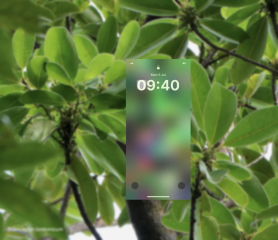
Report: **9:40**
